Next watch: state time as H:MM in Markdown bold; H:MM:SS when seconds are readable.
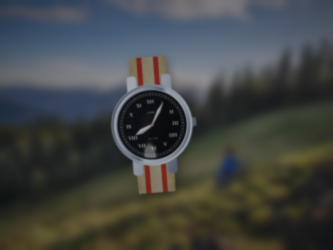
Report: **8:05**
